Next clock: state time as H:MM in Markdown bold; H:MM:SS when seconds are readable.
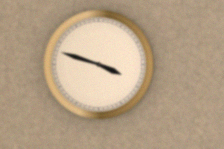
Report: **3:48**
